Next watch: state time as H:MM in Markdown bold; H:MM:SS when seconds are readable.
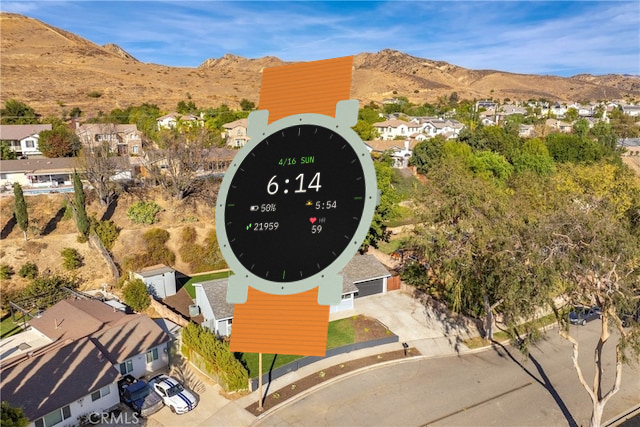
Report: **6:14**
